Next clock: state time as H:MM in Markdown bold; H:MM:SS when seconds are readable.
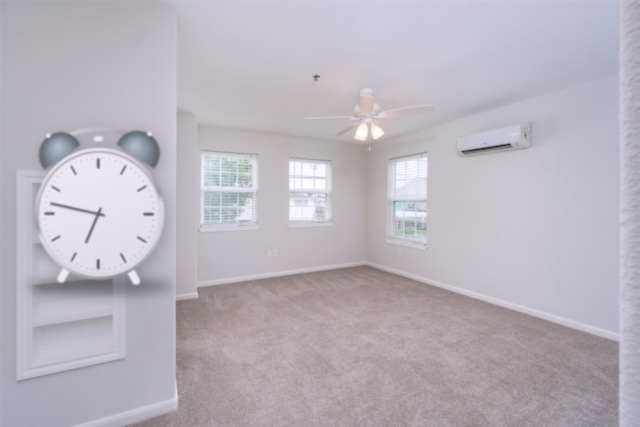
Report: **6:47**
